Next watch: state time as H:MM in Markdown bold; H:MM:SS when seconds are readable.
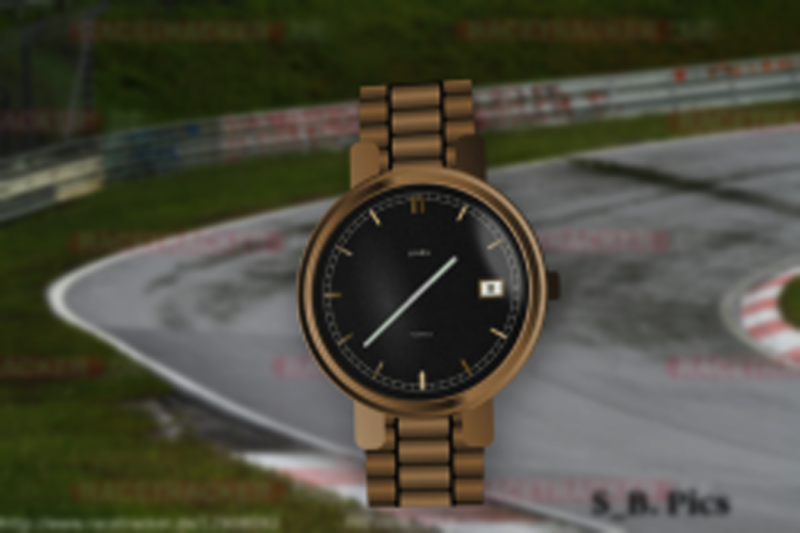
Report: **1:38**
